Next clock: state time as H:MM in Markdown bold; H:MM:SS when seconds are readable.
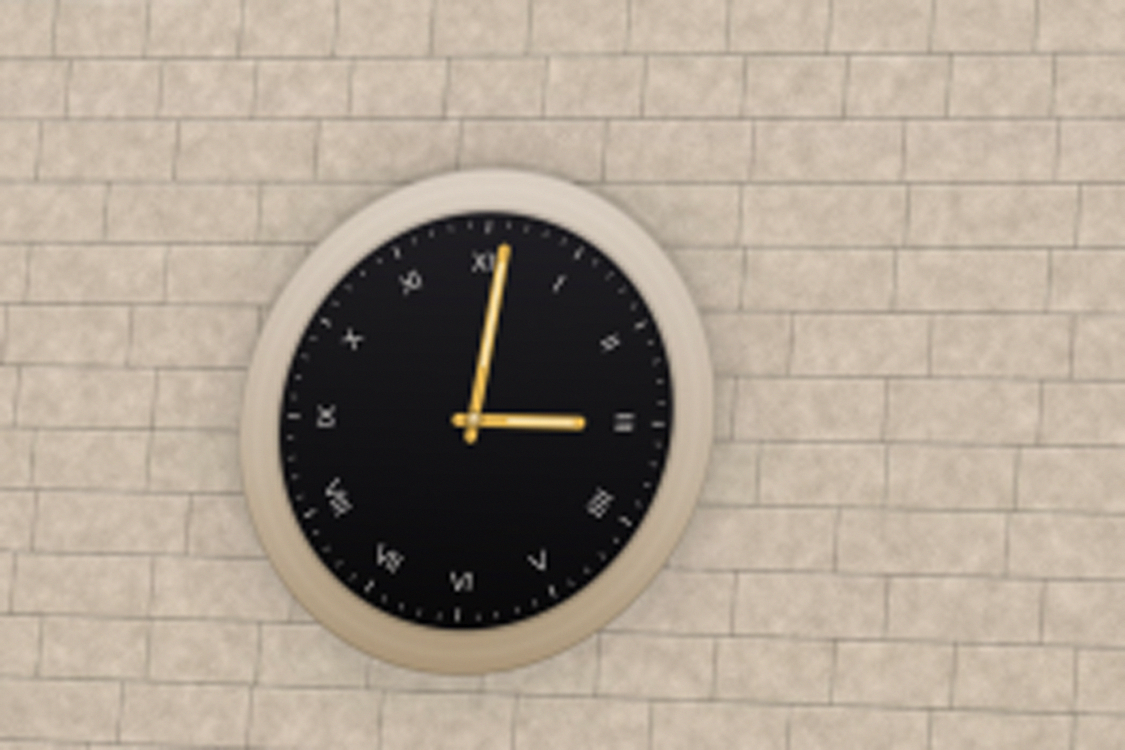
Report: **3:01**
